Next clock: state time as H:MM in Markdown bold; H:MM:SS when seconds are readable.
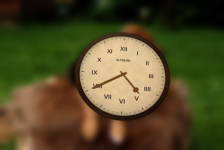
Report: **4:40**
